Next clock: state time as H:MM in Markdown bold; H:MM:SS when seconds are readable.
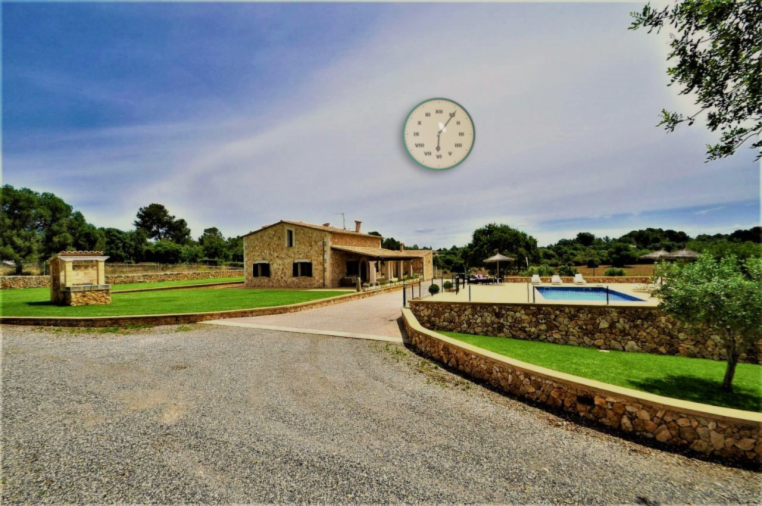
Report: **6:06**
